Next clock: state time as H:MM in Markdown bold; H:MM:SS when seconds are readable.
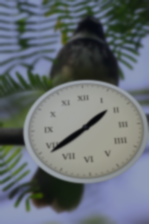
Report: **1:39**
